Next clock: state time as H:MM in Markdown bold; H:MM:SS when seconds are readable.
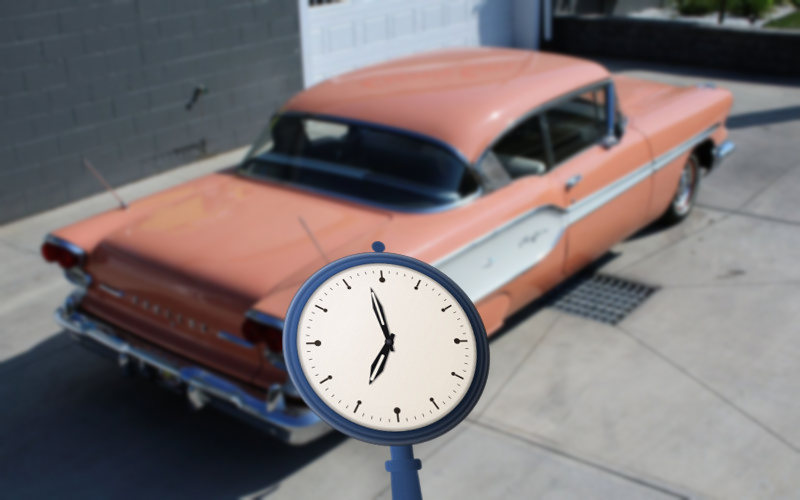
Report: **6:58**
